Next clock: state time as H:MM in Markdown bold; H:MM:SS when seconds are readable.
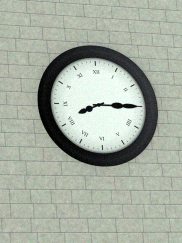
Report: **8:15**
